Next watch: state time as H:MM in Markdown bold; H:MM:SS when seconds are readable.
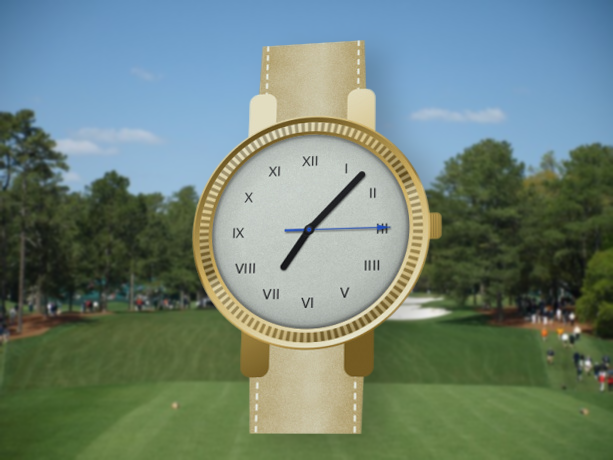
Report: **7:07:15**
